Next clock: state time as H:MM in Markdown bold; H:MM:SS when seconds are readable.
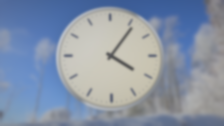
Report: **4:06**
